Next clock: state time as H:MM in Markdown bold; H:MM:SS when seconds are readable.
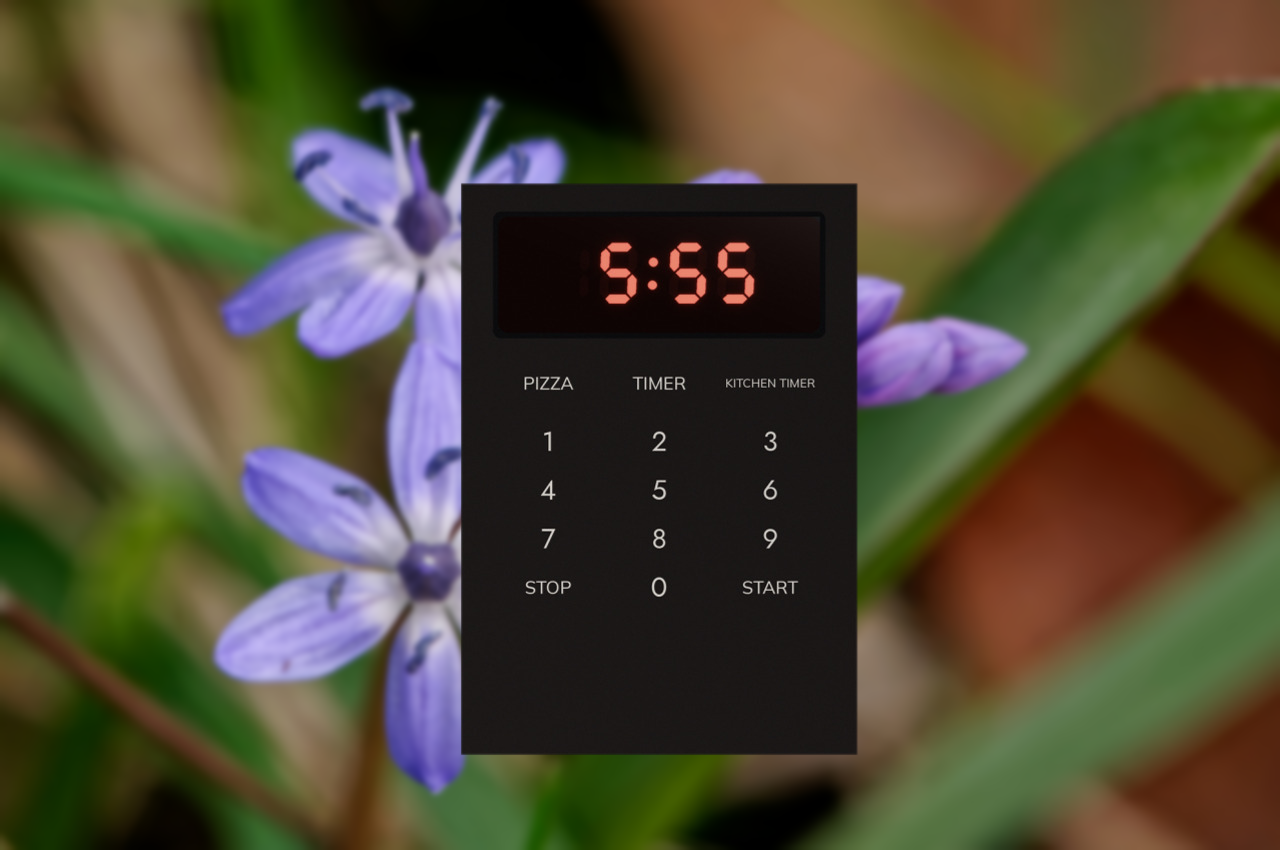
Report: **5:55**
